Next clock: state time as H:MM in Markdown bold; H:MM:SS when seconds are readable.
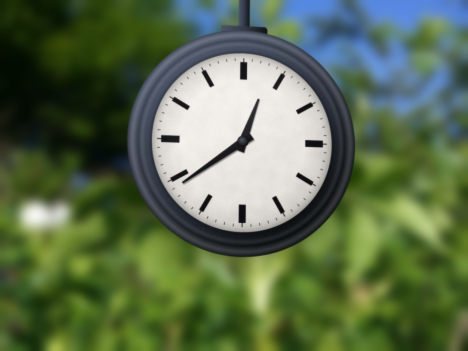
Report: **12:39**
